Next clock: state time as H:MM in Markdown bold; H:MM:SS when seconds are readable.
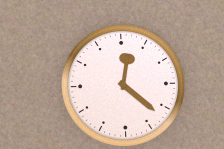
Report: **12:22**
